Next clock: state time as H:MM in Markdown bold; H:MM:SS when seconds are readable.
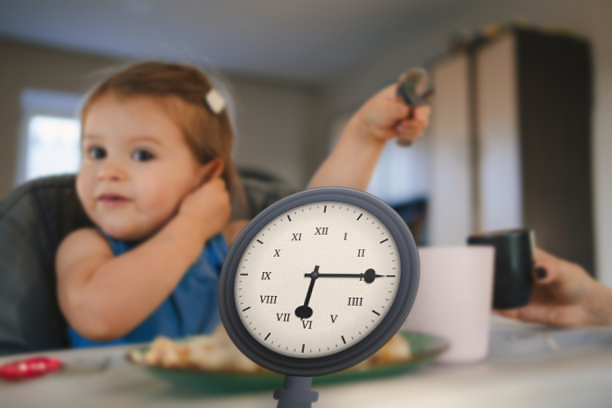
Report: **6:15**
